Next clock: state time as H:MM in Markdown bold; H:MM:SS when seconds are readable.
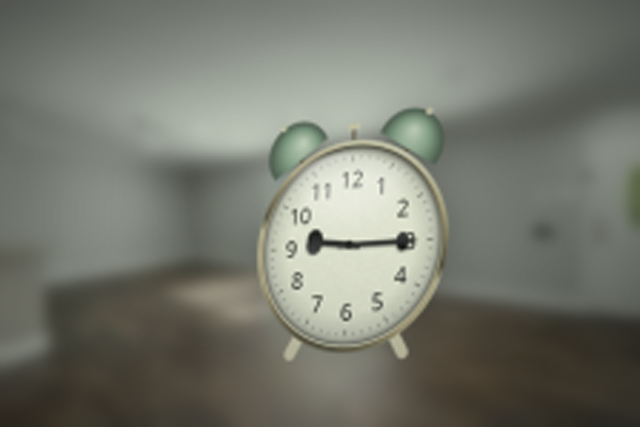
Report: **9:15**
